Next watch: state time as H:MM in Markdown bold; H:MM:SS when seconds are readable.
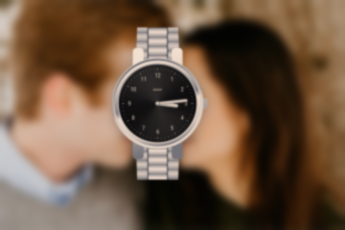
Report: **3:14**
